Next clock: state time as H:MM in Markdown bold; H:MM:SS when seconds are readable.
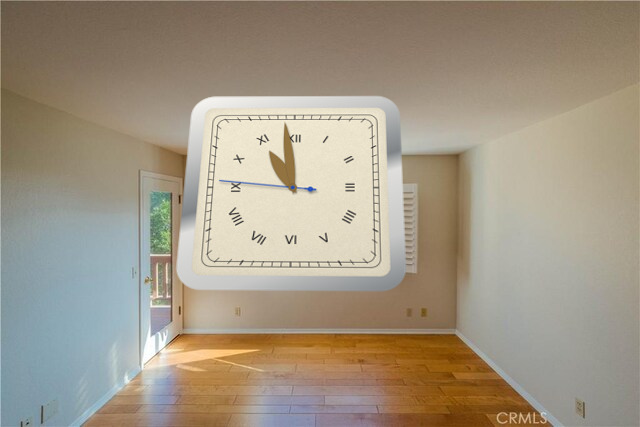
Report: **10:58:46**
